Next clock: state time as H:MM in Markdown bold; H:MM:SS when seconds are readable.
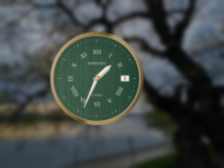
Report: **1:34**
